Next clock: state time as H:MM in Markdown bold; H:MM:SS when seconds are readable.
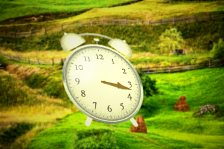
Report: **3:17**
